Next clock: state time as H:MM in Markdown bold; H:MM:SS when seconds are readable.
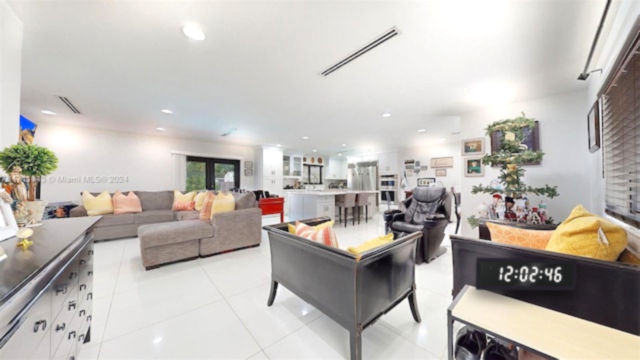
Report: **12:02:46**
